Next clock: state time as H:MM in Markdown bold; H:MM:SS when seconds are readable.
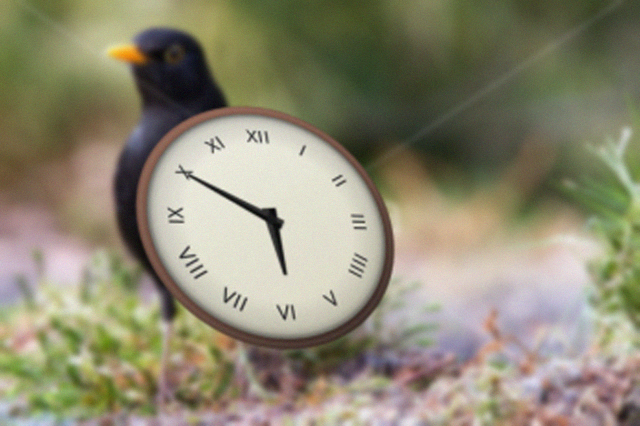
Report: **5:50**
